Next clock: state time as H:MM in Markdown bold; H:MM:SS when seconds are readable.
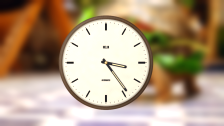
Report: **3:24**
